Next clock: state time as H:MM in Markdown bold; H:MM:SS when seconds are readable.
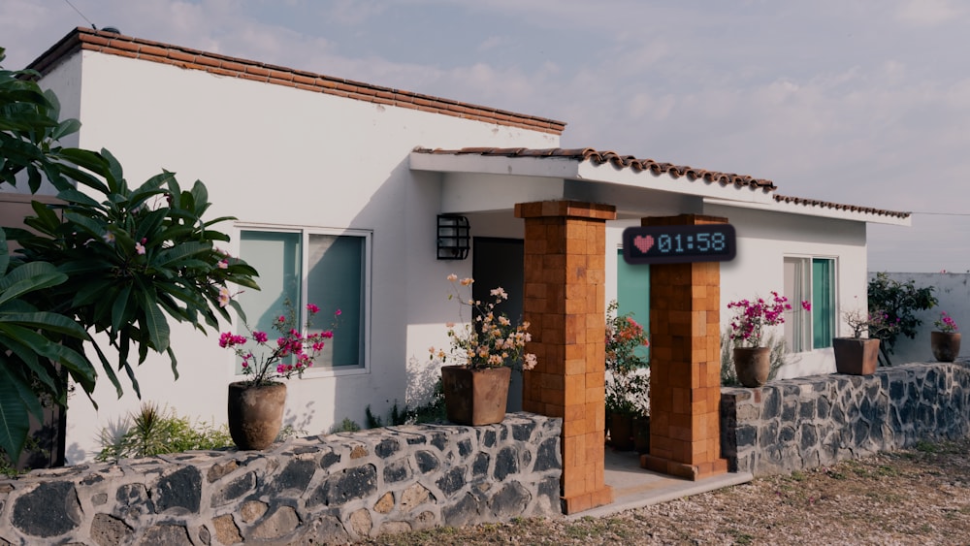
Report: **1:58**
